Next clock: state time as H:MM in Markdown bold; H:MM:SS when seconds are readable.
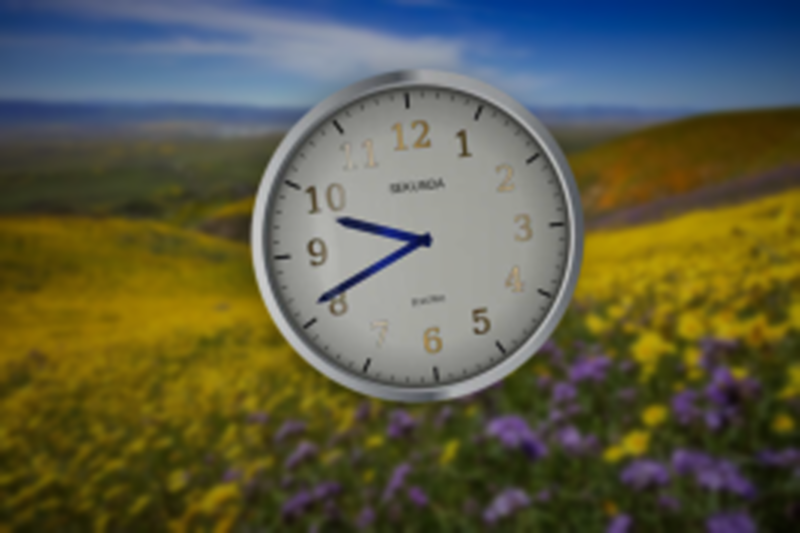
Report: **9:41**
